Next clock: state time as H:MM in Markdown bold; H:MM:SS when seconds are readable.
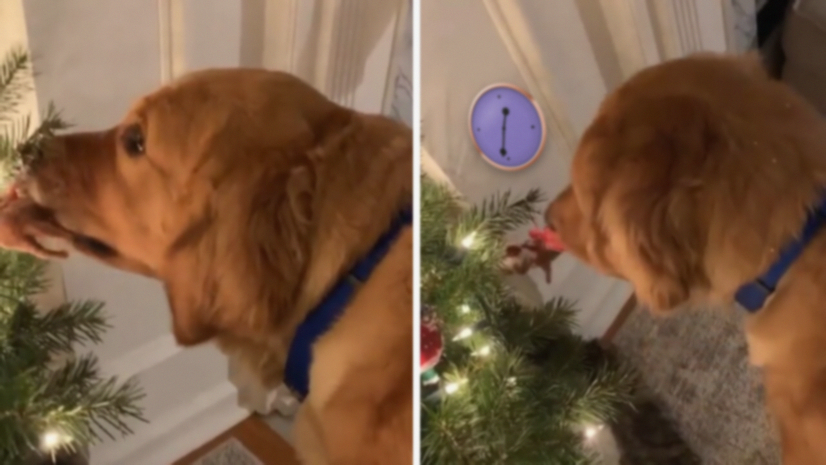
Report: **12:32**
